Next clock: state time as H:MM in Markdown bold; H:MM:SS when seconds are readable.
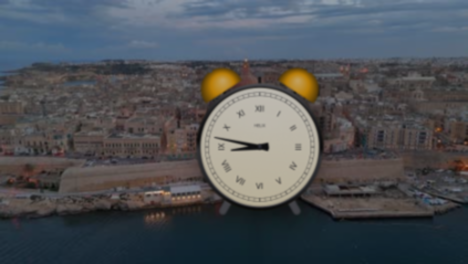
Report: **8:47**
